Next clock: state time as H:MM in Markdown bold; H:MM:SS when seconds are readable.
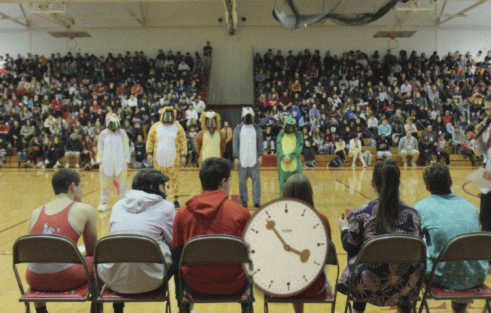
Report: **3:54**
